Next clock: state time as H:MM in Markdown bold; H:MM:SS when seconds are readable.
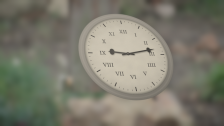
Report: **9:13**
